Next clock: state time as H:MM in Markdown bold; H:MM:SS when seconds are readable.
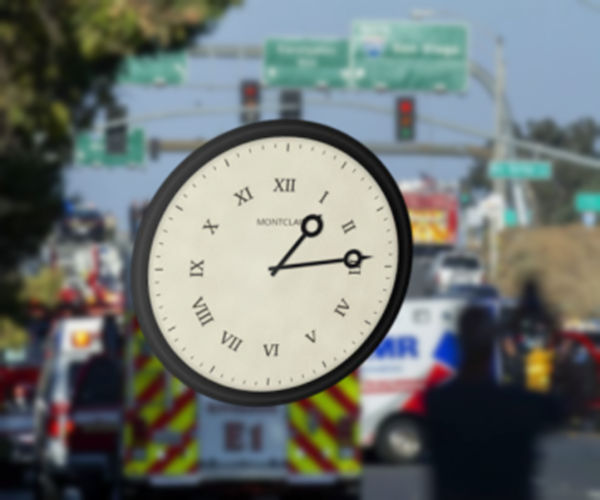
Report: **1:14**
